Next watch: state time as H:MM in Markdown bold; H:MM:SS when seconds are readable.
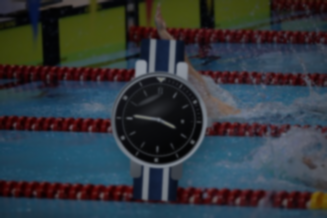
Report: **3:46**
